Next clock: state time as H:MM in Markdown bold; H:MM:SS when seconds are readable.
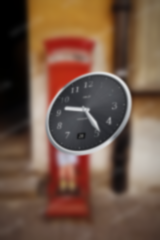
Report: **9:24**
